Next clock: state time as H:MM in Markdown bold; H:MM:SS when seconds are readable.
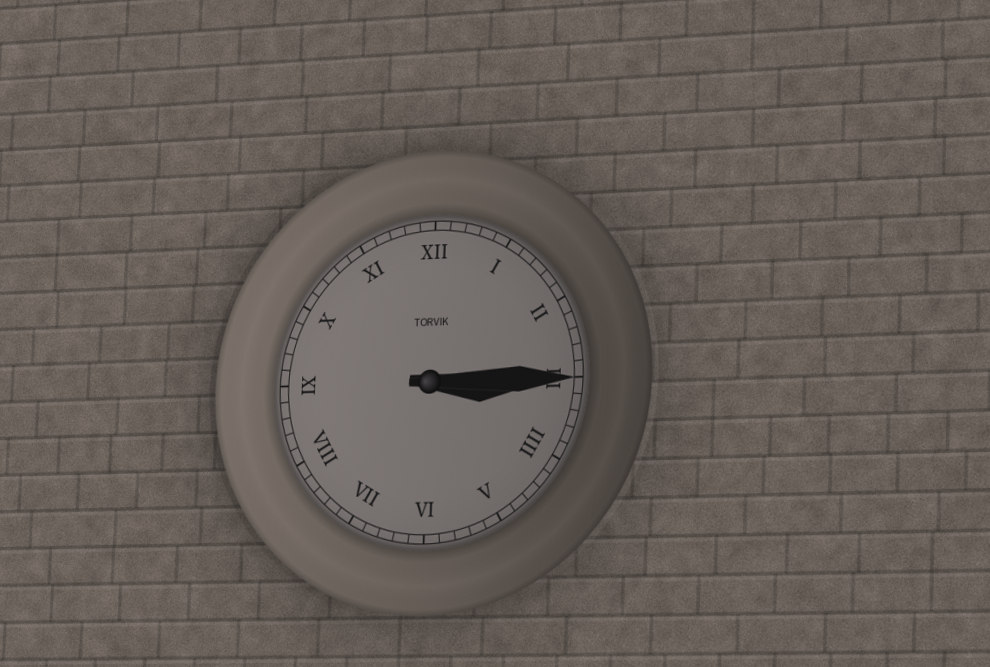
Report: **3:15**
